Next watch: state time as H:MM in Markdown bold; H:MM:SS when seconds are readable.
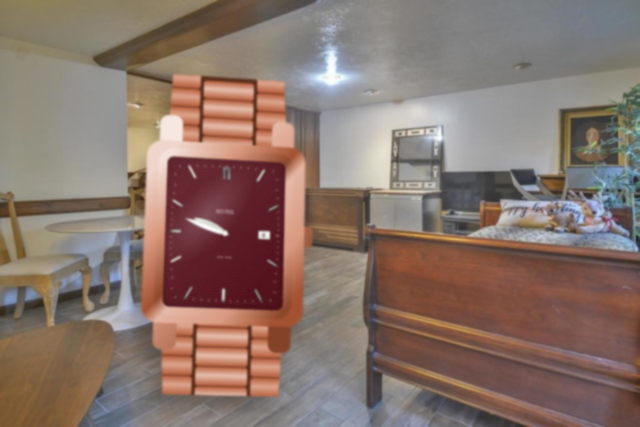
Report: **9:48**
